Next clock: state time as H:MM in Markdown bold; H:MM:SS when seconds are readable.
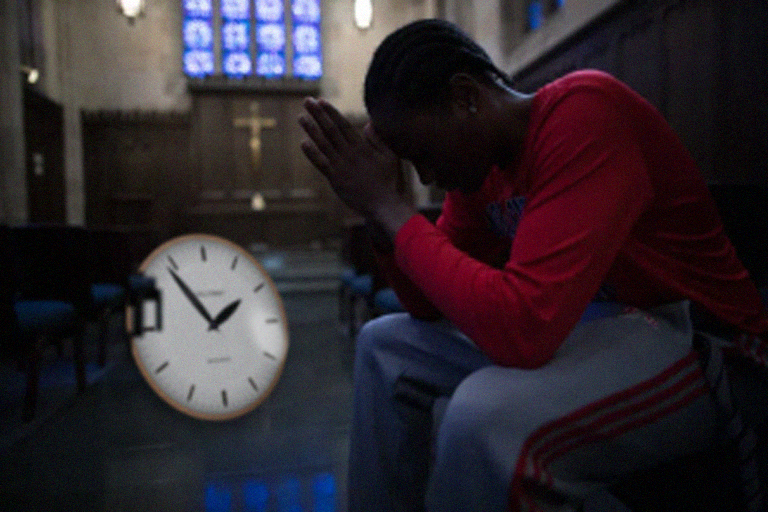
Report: **1:54**
